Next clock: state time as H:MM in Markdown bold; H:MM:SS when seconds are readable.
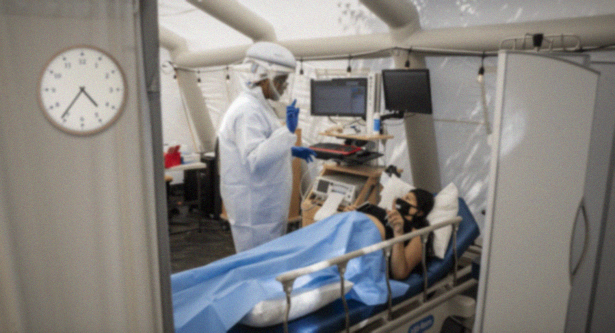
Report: **4:36**
